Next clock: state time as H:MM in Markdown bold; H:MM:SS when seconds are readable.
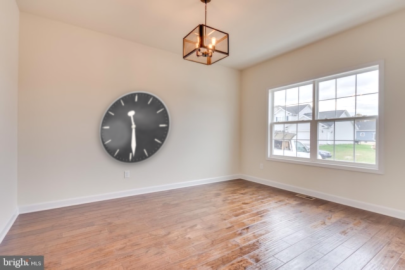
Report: **11:29**
